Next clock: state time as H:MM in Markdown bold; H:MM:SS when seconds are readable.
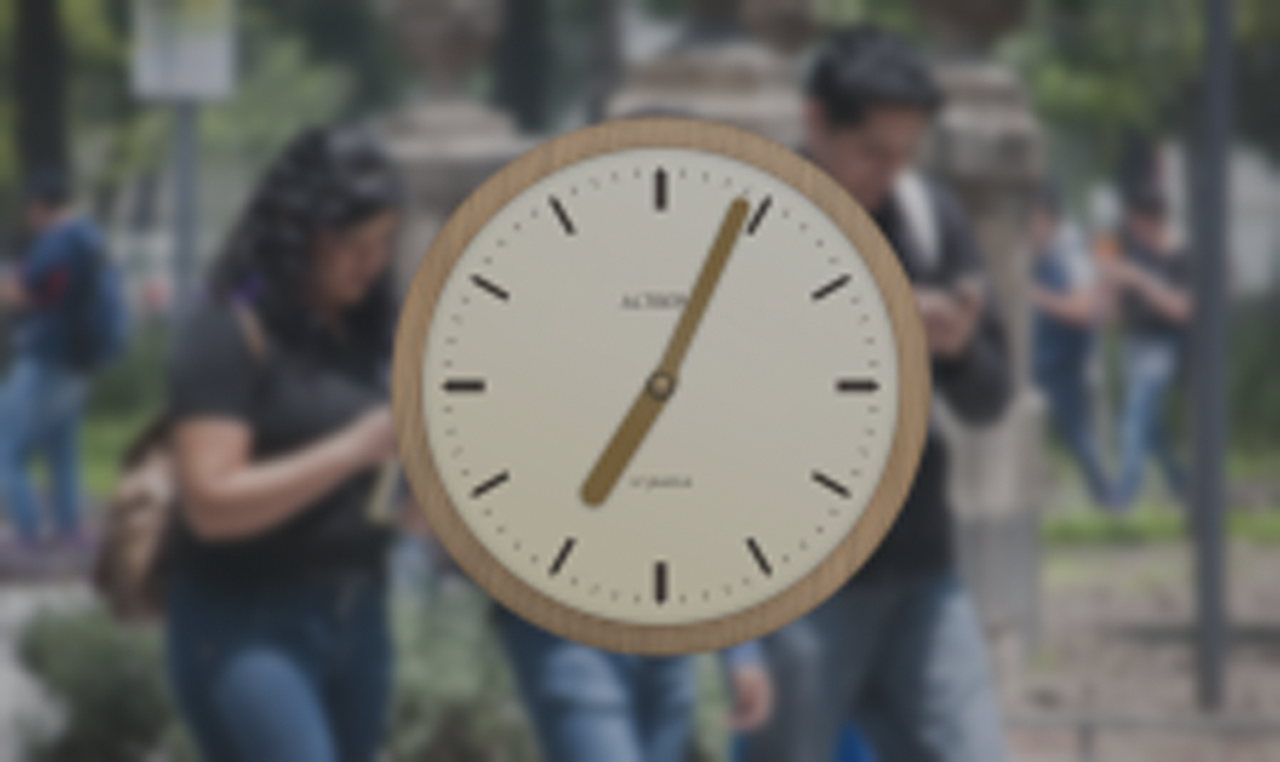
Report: **7:04**
